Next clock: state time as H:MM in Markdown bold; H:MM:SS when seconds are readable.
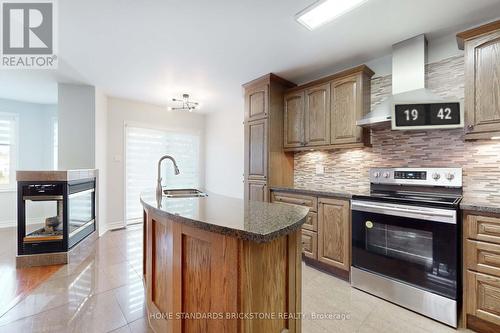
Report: **19:42**
